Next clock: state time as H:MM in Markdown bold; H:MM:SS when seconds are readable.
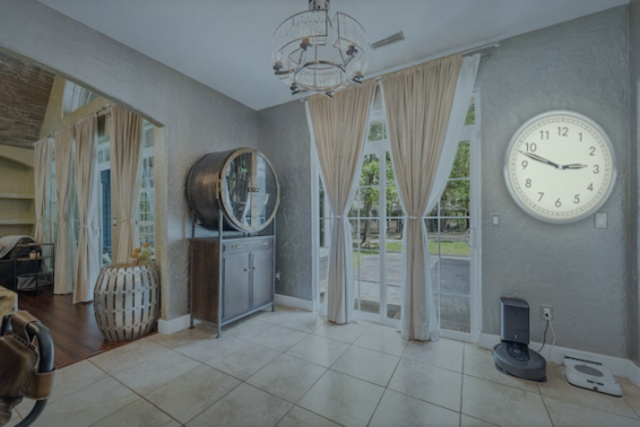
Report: **2:48**
